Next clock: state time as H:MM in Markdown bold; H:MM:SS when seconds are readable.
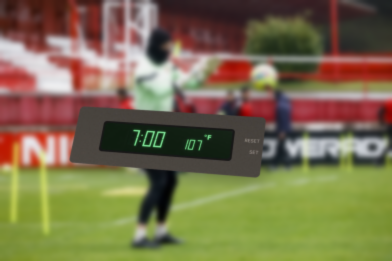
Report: **7:00**
